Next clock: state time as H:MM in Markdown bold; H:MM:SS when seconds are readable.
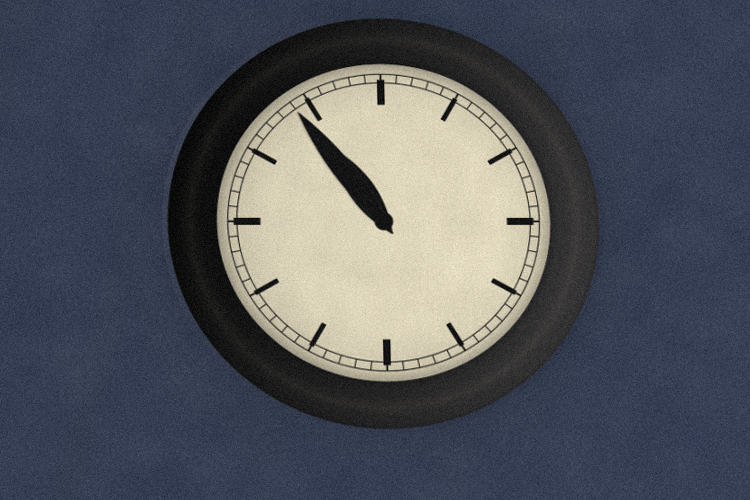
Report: **10:54**
